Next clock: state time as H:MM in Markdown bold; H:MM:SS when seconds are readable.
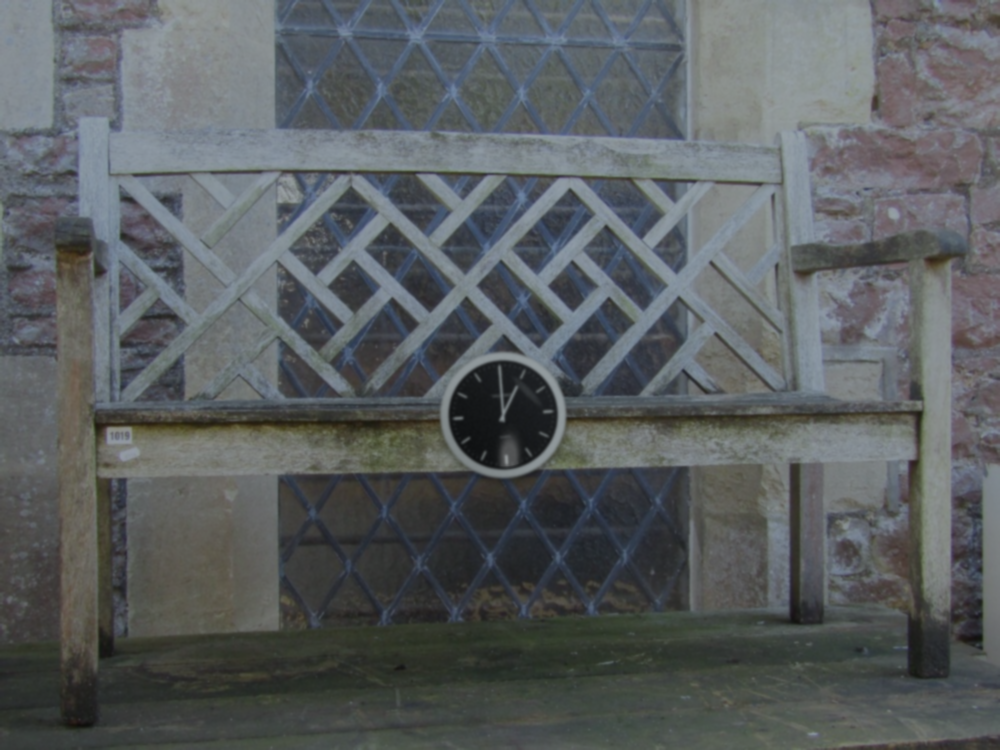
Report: **1:00**
